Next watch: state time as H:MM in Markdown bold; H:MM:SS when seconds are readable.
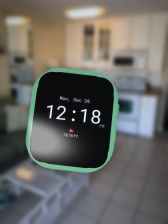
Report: **12:18**
